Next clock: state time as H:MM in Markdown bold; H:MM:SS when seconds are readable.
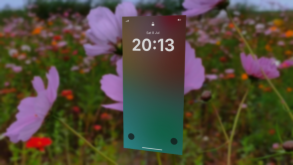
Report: **20:13**
